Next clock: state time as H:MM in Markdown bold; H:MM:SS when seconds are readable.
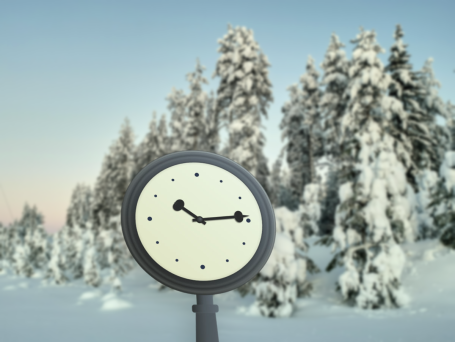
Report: **10:14**
